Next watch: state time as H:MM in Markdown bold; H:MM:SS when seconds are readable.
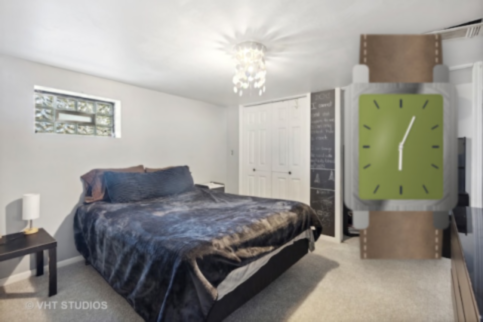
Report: **6:04**
